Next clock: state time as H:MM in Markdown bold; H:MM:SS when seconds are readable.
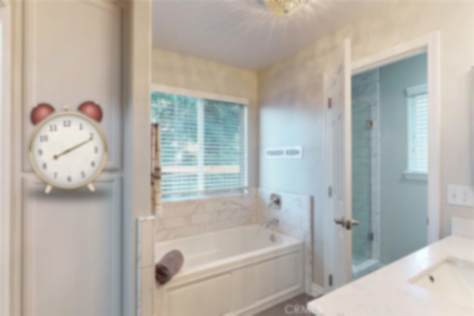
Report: **8:11**
